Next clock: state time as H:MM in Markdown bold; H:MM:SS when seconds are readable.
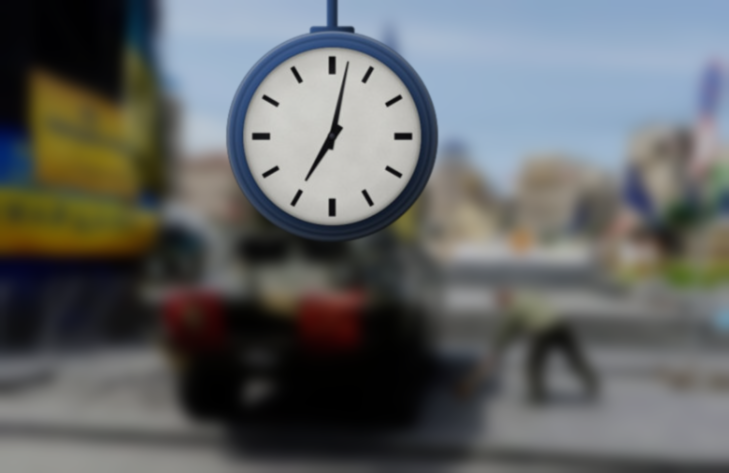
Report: **7:02**
